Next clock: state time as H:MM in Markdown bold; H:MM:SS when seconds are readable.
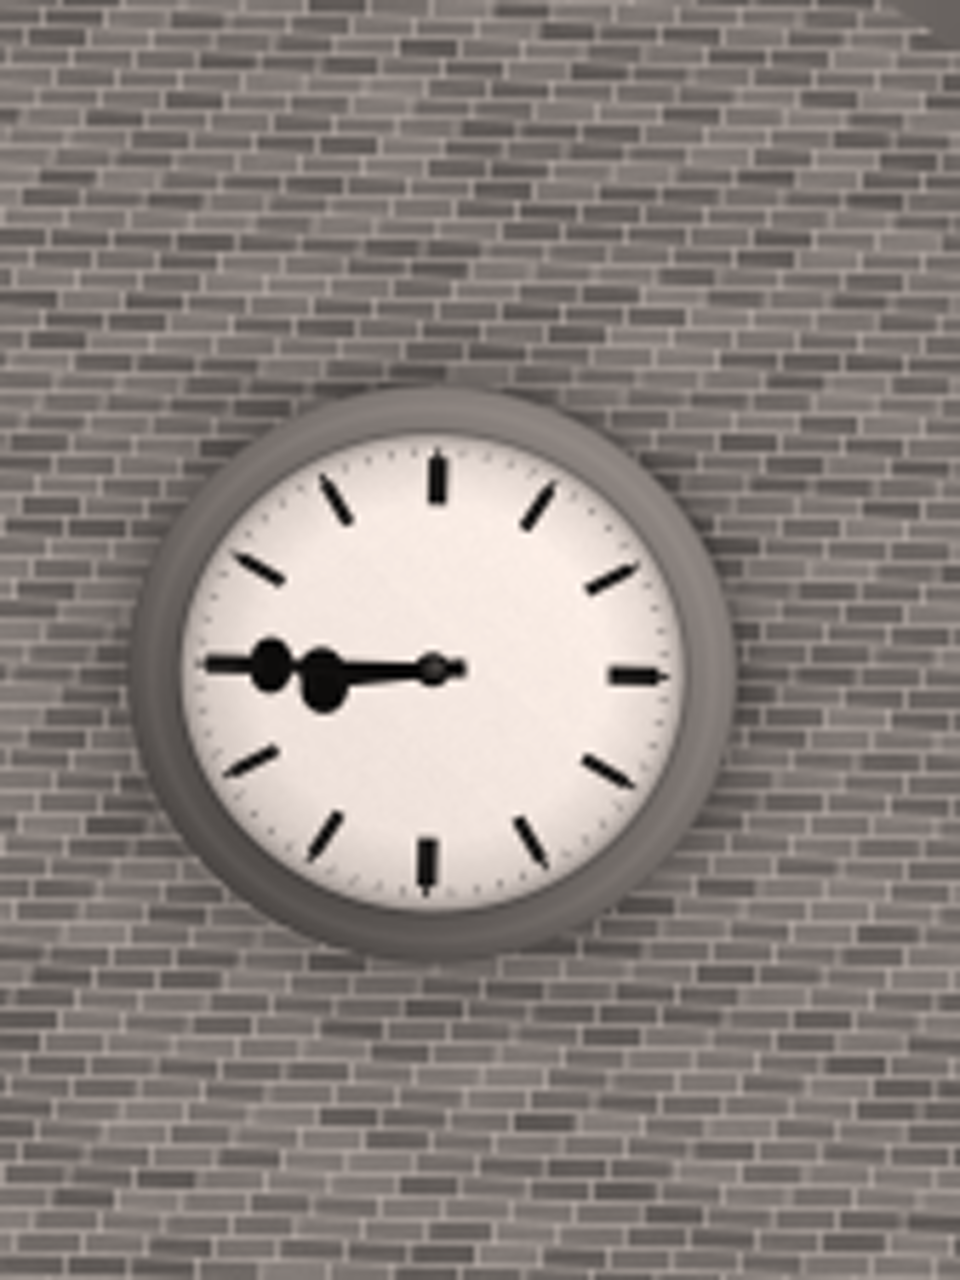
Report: **8:45**
